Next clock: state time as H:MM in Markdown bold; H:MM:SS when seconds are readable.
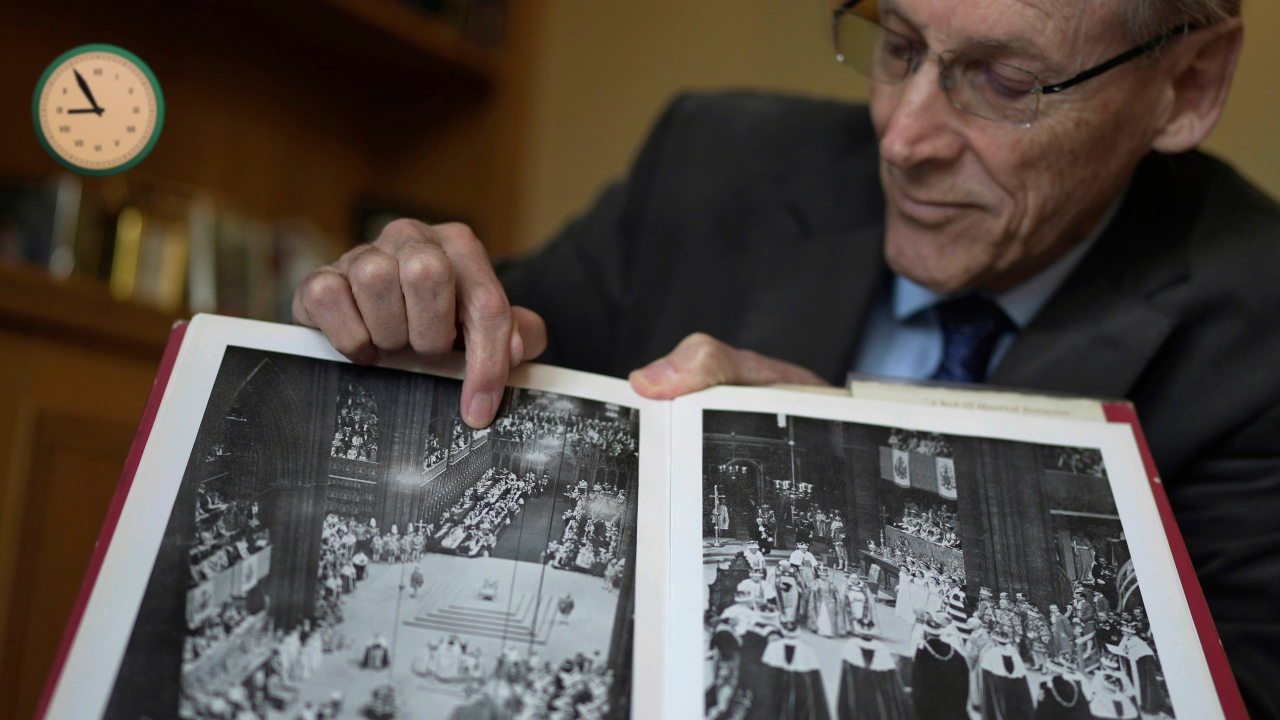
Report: **8:55**
